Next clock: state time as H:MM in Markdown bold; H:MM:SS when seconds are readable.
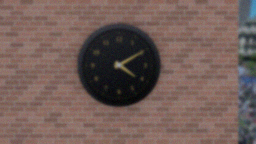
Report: **4:10**
